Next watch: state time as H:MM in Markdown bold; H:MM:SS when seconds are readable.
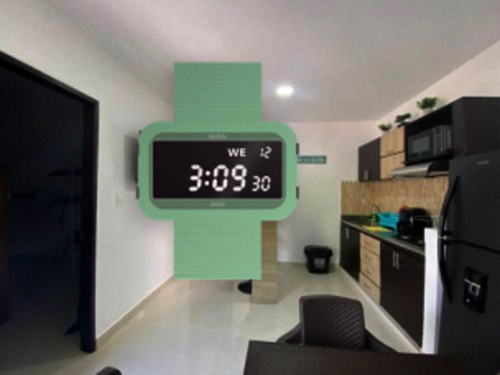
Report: **3:09:30**
